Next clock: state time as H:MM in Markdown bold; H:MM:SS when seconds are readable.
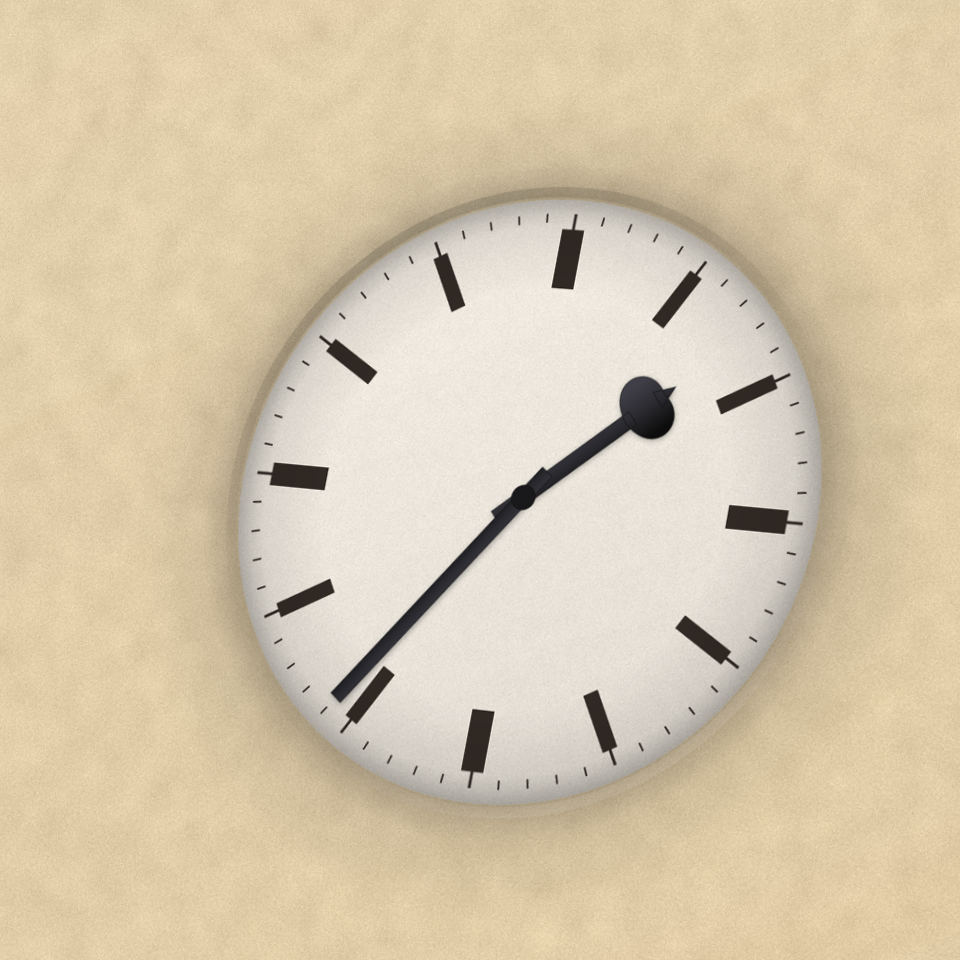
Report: **1:36**
